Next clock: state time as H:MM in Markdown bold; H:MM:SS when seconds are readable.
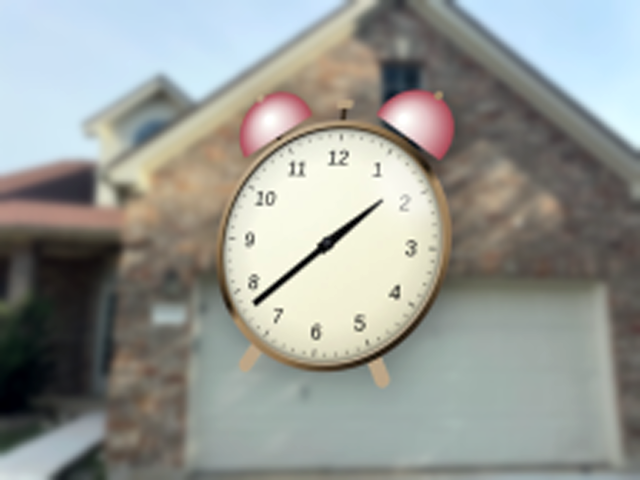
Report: **1:38**
